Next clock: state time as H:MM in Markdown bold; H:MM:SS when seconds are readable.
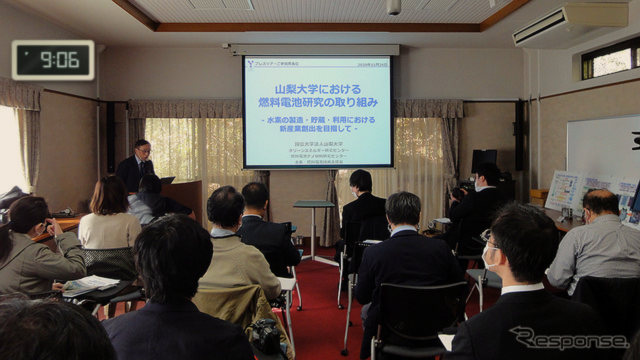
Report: **9:06**
